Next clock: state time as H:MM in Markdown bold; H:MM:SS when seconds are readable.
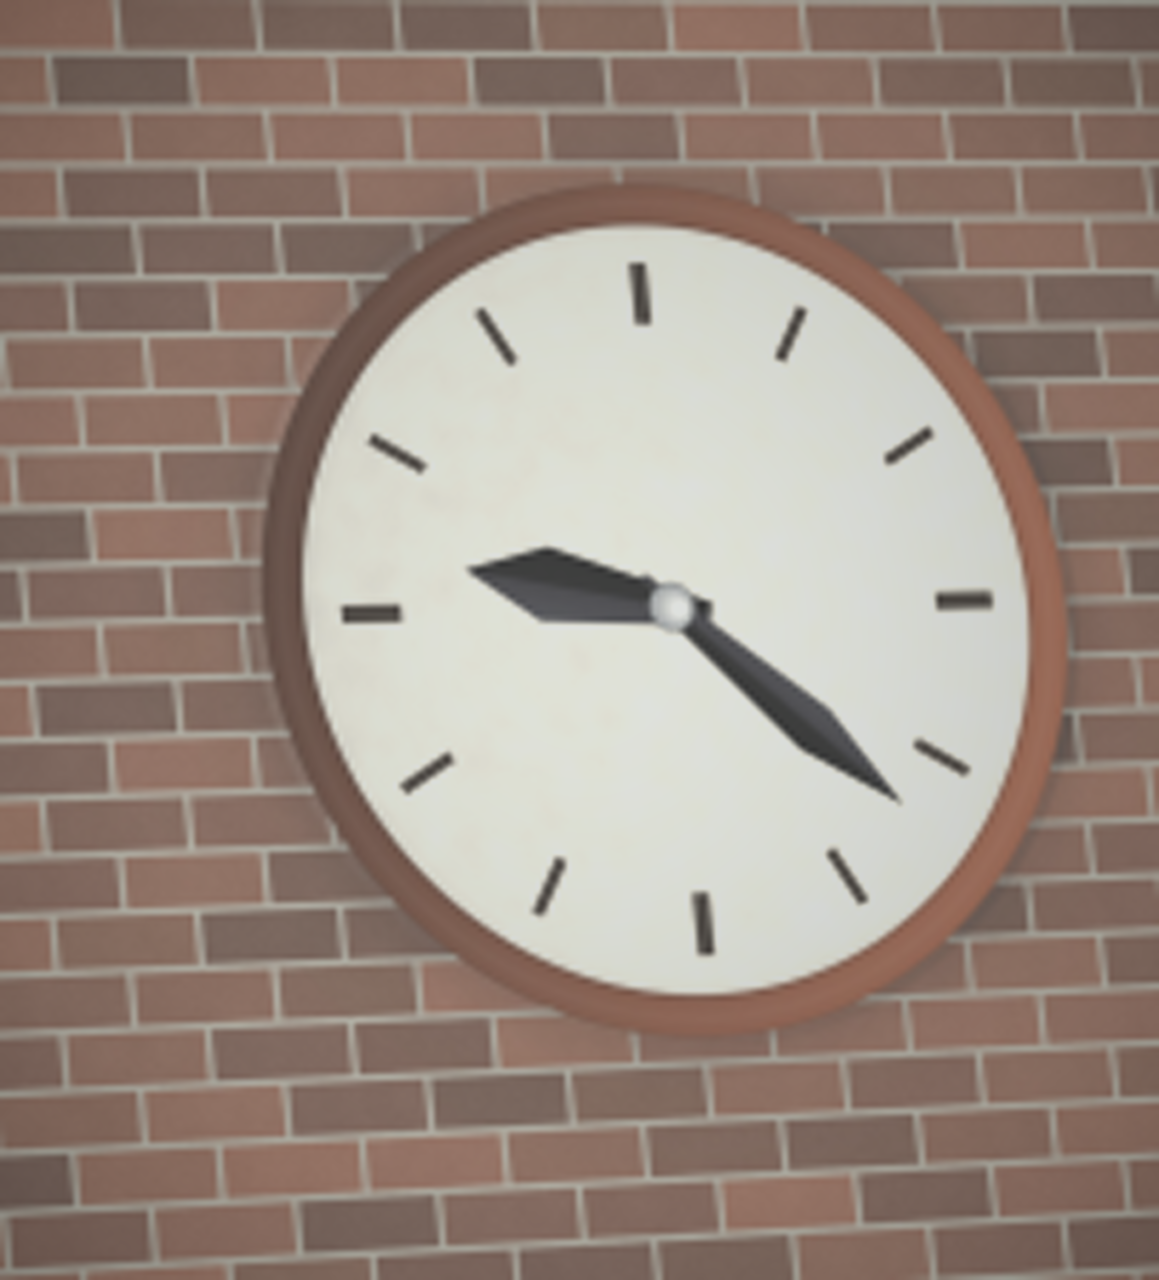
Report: **9:22**
